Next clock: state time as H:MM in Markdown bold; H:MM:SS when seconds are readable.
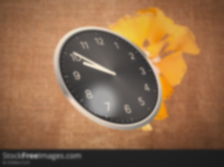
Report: **9:51**
